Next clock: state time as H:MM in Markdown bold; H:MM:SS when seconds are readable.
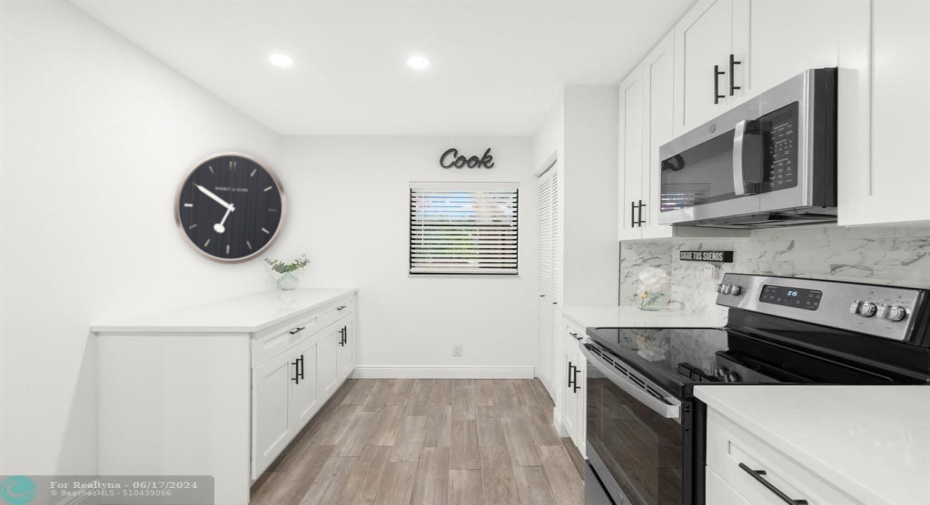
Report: **6:50**
